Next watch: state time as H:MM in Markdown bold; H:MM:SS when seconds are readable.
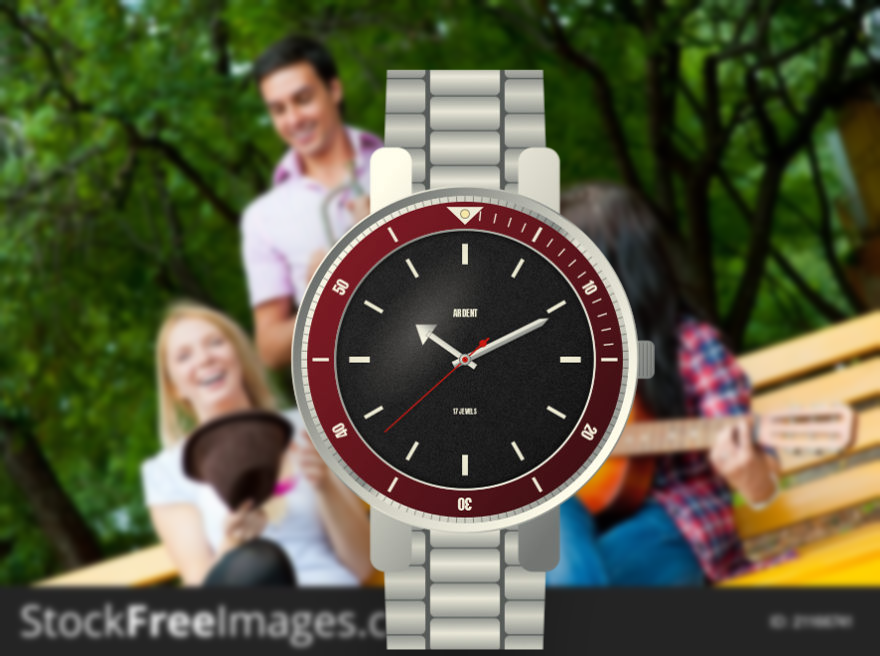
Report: **10:10:38**
